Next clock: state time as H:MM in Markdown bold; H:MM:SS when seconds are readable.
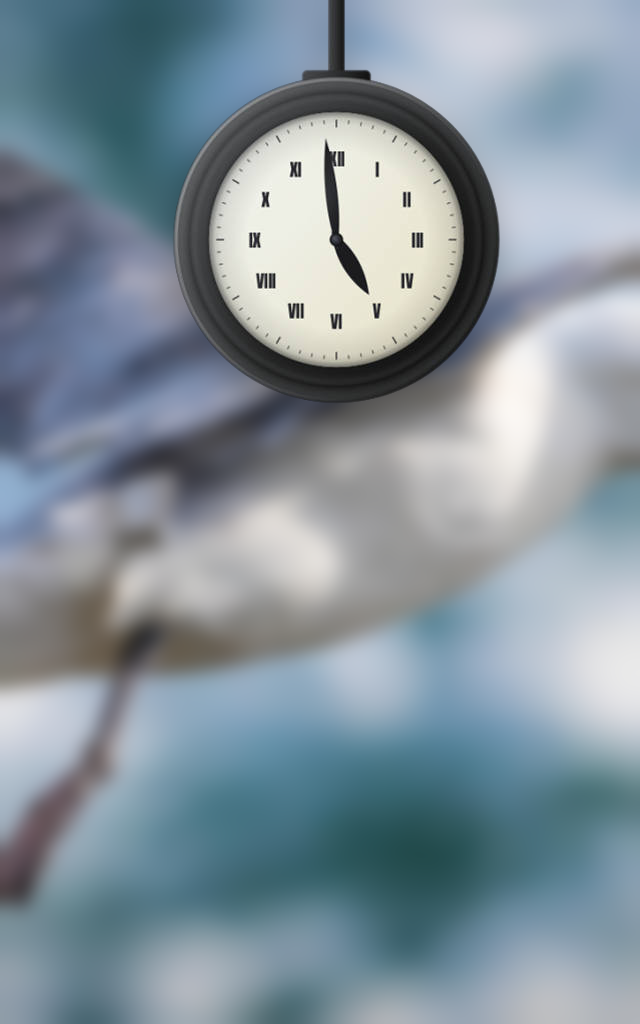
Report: **4:59**
